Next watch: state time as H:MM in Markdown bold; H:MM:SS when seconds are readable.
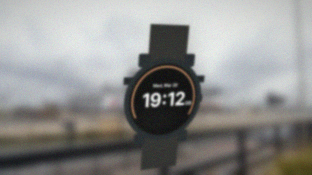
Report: **19:12**
